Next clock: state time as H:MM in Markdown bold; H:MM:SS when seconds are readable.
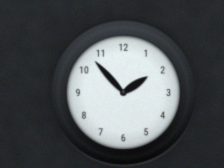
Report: **1:53**
